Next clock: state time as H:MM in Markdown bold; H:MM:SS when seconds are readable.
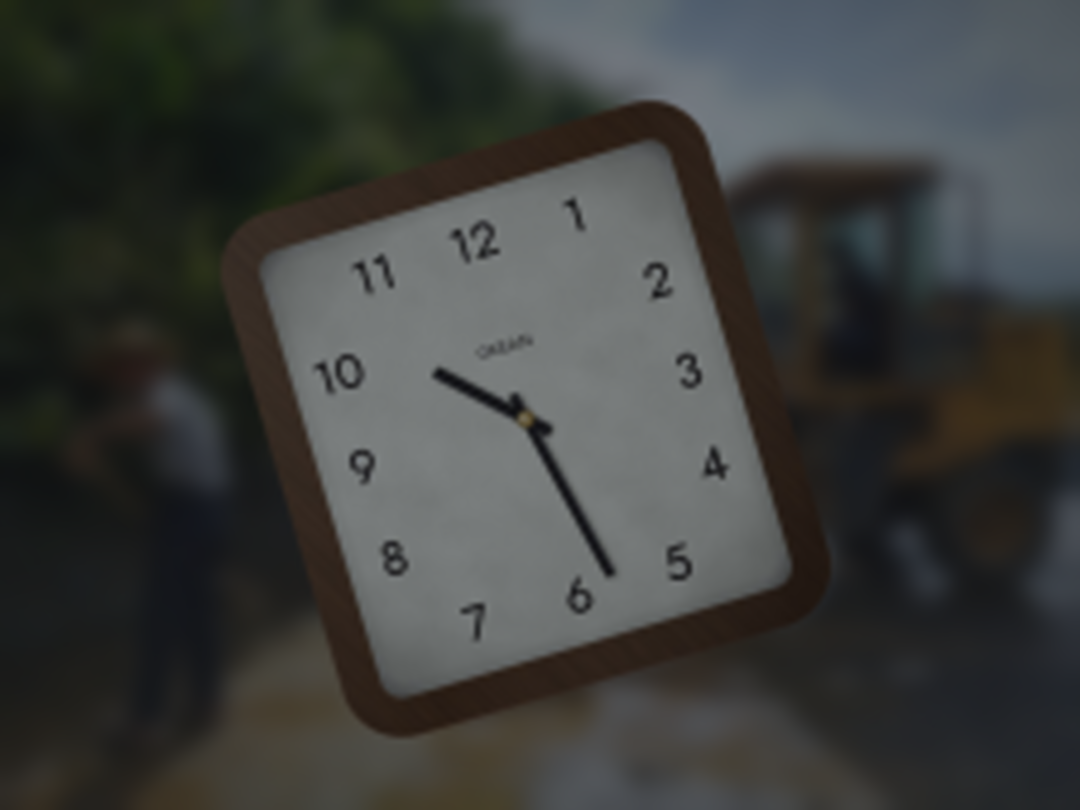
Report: **10:28**
